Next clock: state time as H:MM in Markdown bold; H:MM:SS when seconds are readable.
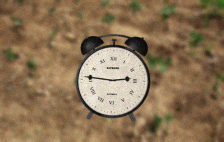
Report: **2:46**
